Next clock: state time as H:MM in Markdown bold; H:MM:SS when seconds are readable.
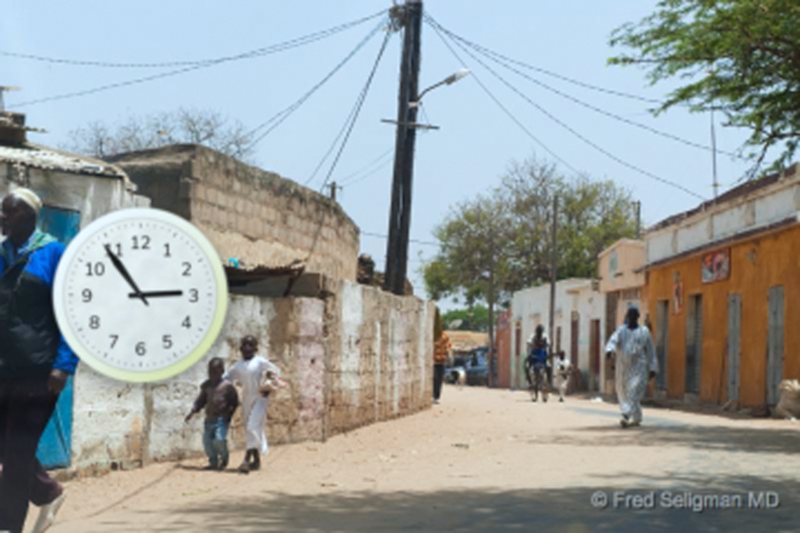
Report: **2:54**
